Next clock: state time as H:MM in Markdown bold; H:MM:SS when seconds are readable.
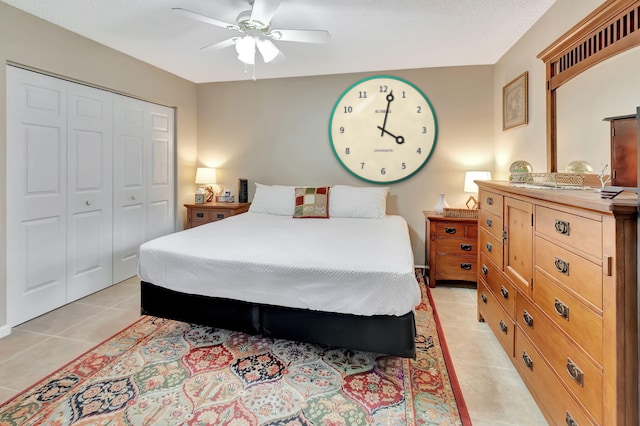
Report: **4:02**
